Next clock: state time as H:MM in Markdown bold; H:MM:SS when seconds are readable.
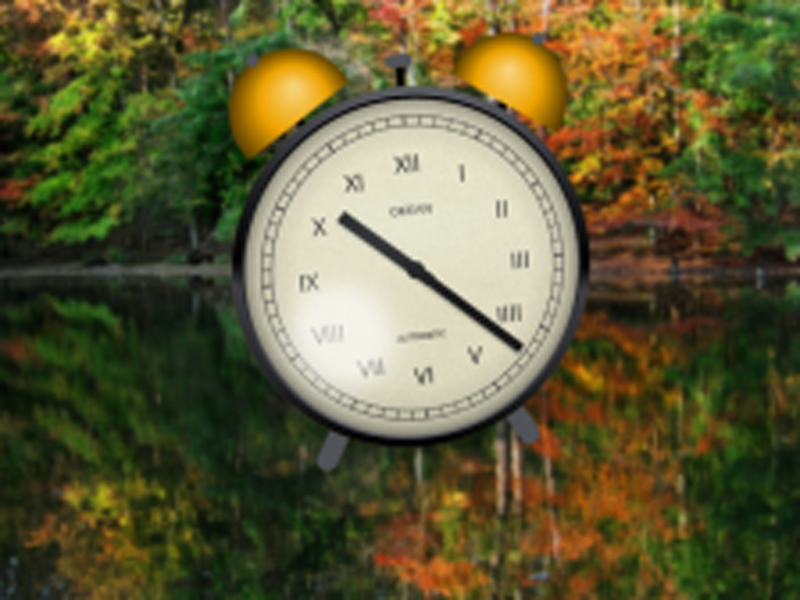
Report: **10:22**
